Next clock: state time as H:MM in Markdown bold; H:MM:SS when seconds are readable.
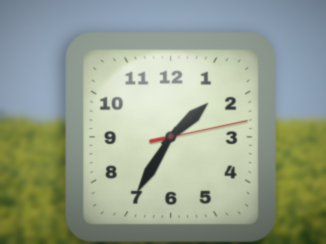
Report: **1:35:13**
